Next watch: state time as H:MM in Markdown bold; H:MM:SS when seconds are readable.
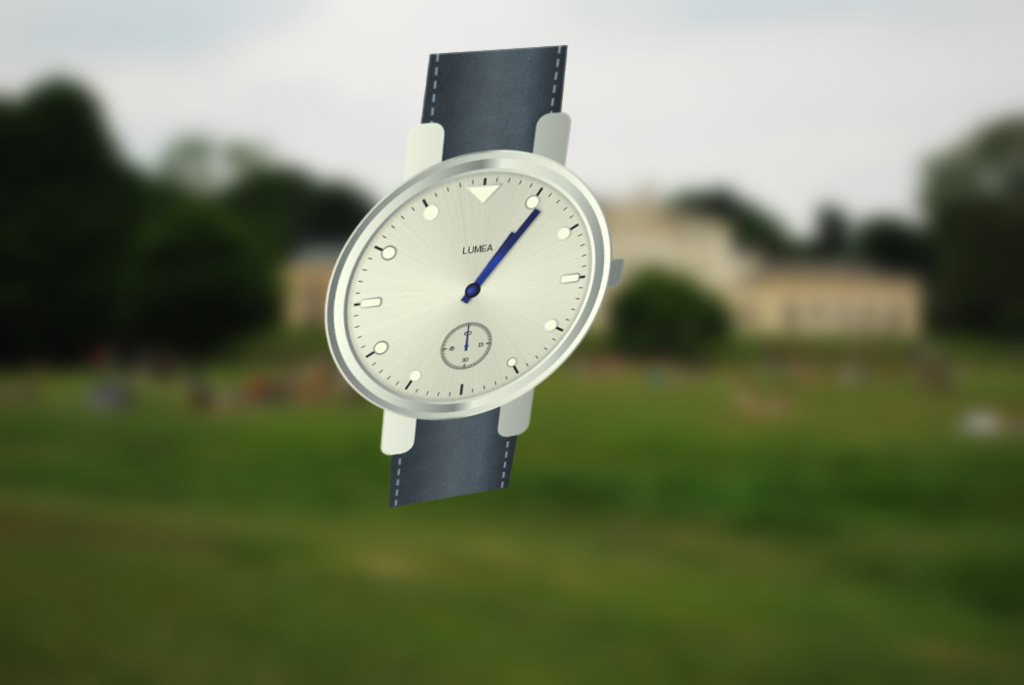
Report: **1:06**
